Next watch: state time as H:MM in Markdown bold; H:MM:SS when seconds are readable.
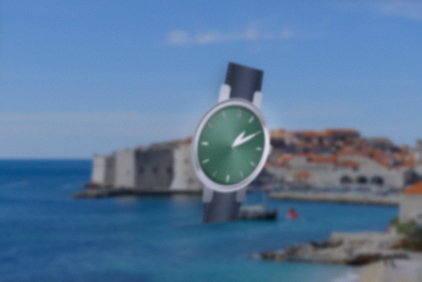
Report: **1:10**
